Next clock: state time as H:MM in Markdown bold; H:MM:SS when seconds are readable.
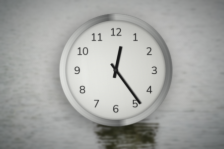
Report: **12:24**
